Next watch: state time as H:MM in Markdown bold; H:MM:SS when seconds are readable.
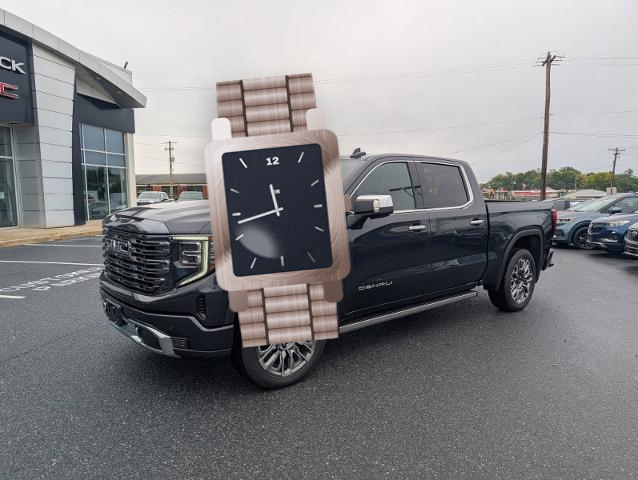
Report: **11:43**
